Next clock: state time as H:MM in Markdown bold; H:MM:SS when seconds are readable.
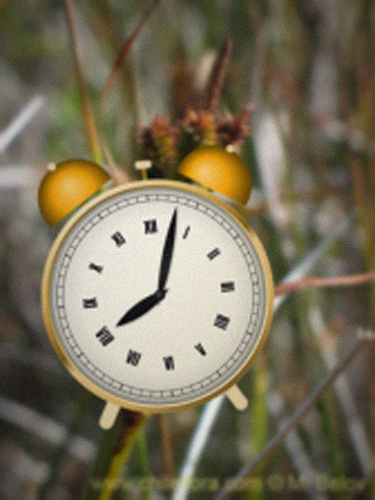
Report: **8:03**
